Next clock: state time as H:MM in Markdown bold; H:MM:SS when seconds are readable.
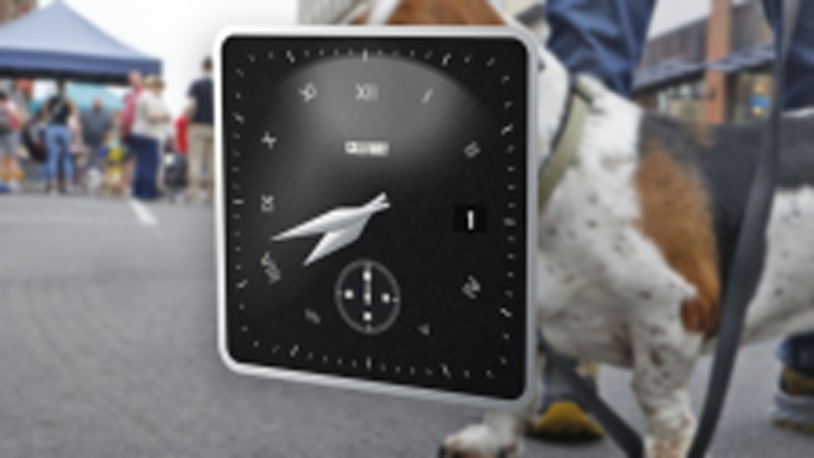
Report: **7:42**
